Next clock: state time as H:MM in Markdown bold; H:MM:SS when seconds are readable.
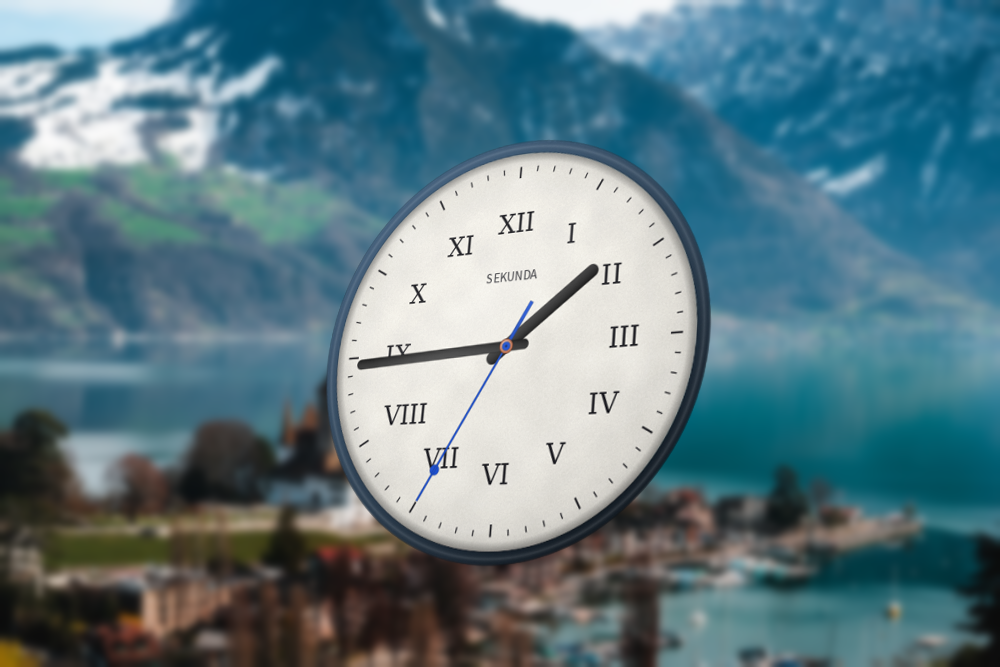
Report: **1:44:35**
